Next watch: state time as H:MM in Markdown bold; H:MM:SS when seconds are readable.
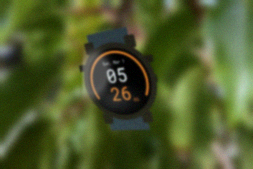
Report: **5:26**
